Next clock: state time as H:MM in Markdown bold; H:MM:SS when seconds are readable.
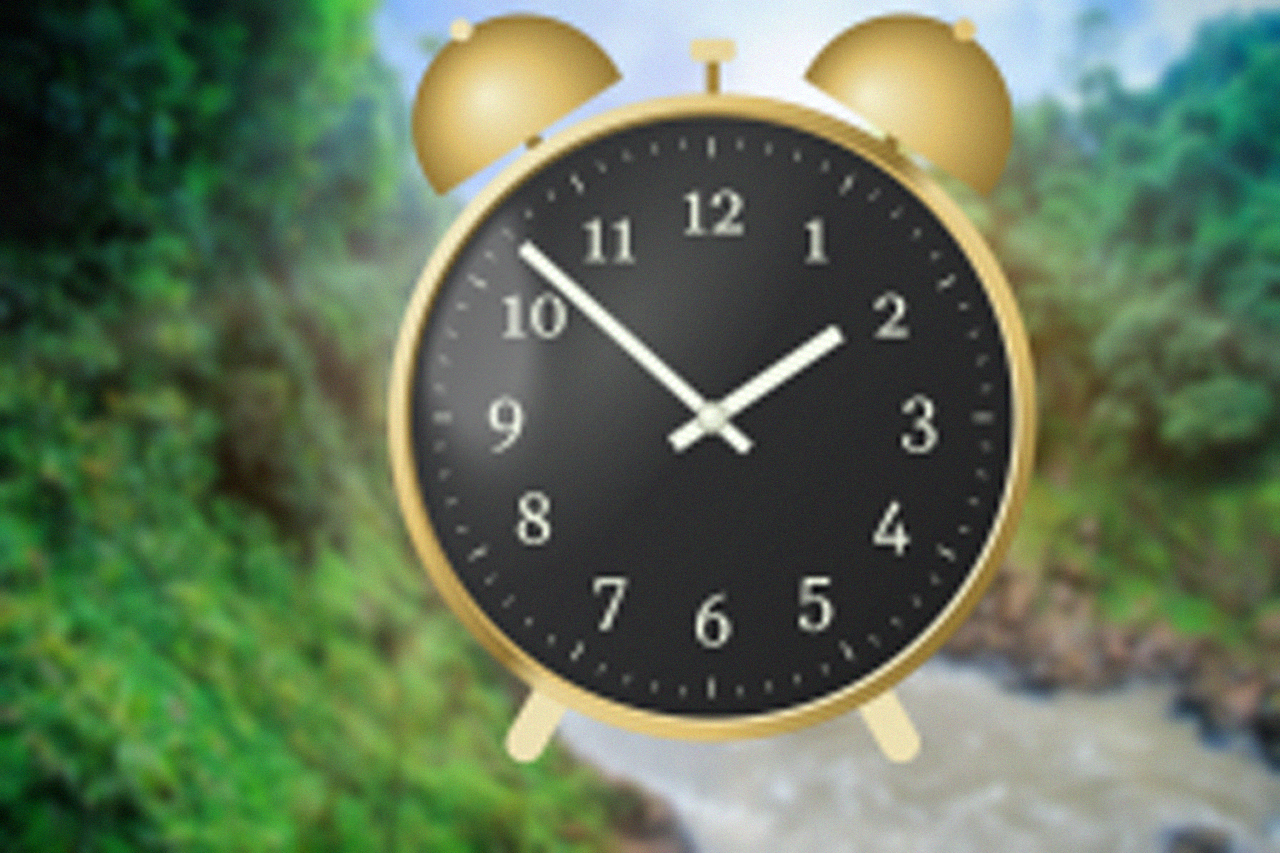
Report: **1:52**
